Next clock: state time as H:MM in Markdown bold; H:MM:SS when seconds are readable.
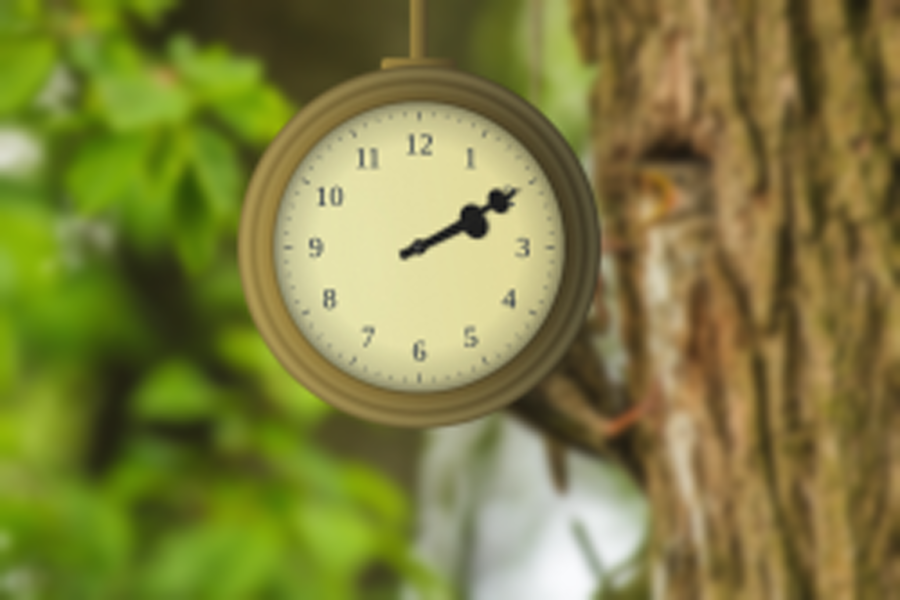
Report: **2:10**
